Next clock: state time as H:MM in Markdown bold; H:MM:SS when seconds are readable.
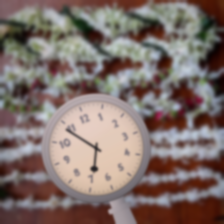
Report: **6:54**
